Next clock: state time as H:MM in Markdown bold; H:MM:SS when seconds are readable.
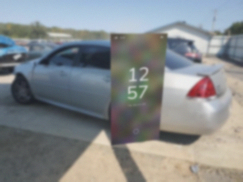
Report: **12:57**
